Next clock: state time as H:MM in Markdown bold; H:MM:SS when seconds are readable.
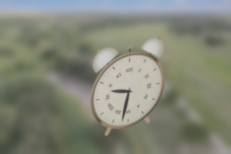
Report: **9:32**
